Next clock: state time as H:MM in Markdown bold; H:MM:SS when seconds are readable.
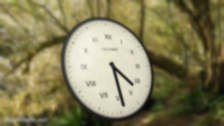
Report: **4:29**
